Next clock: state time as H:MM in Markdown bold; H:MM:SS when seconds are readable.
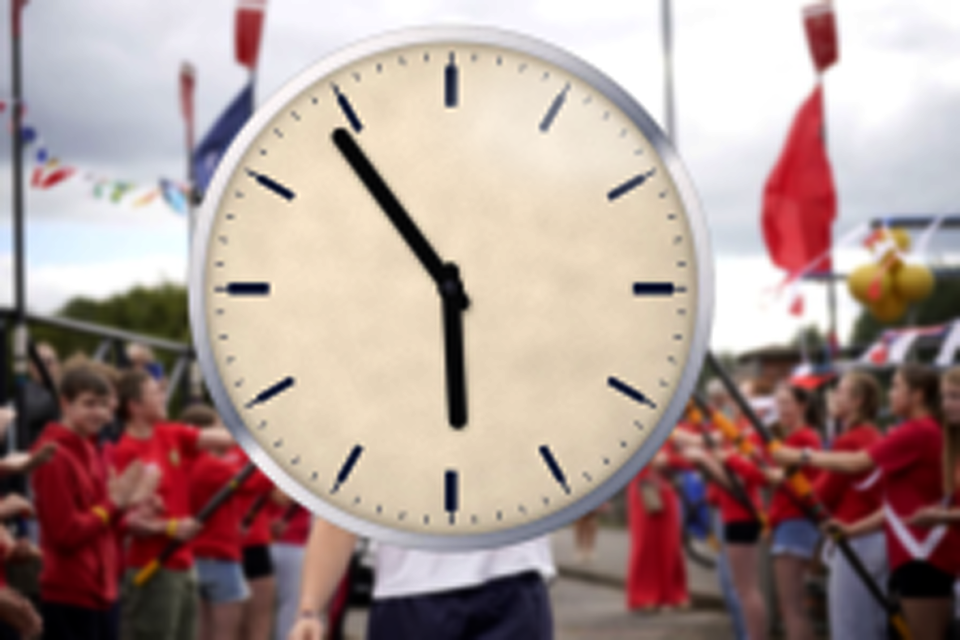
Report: **5:54**
